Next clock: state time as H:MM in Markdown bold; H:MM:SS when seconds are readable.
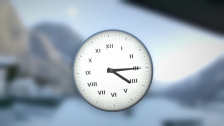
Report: **4:15**
